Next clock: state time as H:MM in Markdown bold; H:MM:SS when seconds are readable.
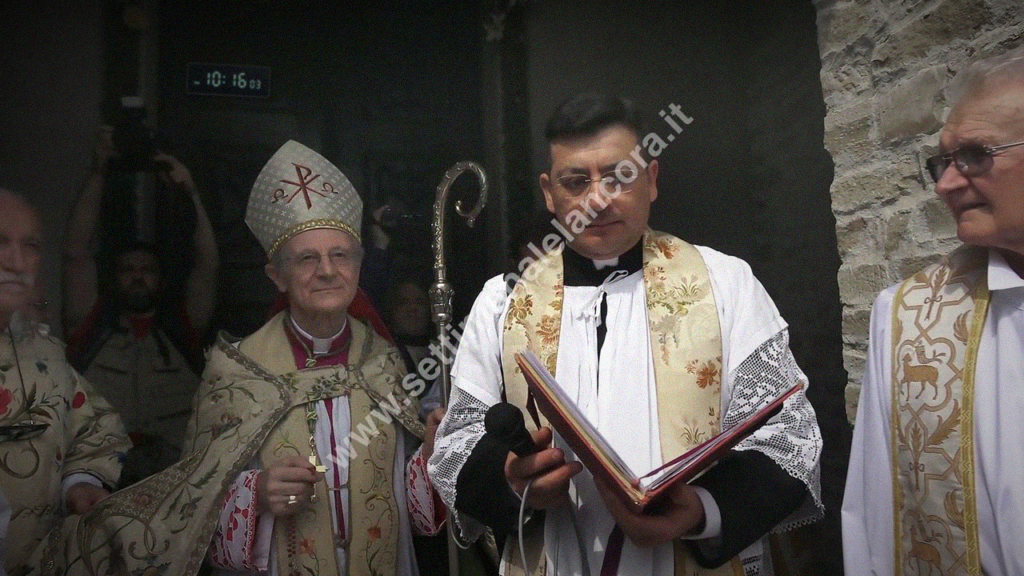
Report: **10:16**
